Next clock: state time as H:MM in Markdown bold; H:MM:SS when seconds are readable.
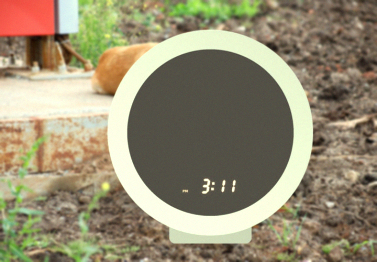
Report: **3:11**
